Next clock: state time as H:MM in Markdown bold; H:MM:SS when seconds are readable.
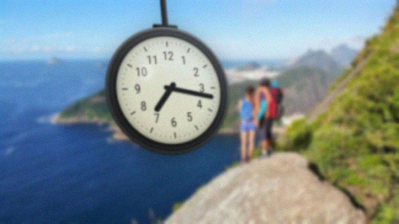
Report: **7:17**
